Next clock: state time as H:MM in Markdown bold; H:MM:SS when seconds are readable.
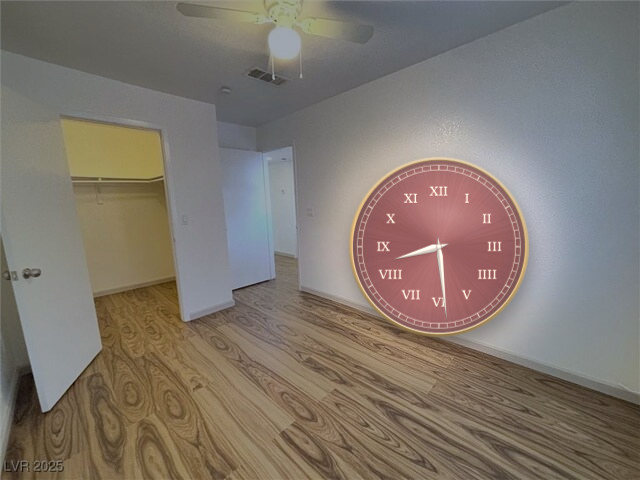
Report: **8:29**
